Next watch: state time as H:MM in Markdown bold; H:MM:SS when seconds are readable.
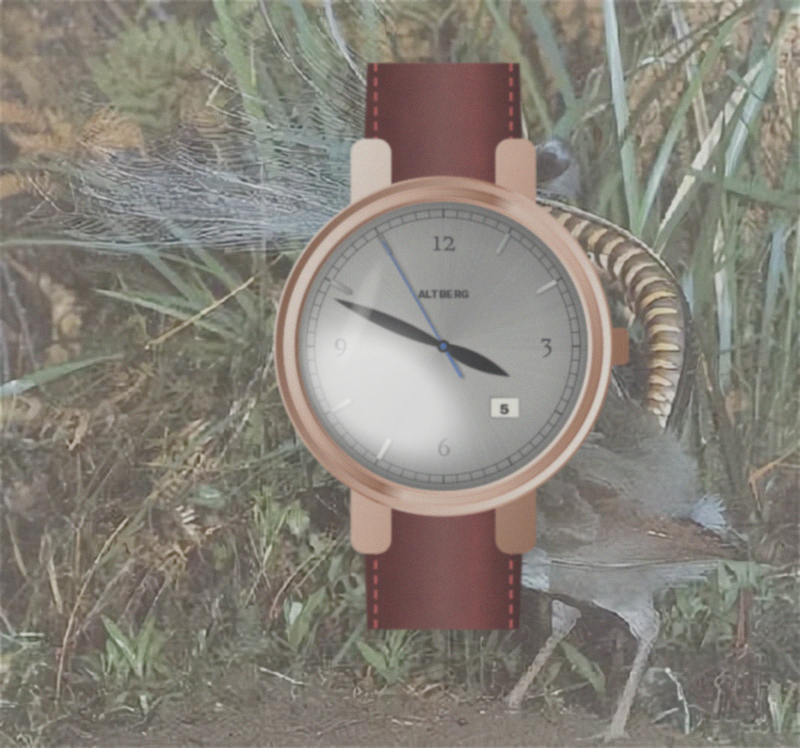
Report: **3:48:55**
